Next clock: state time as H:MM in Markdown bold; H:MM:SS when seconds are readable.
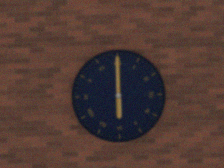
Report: **6:00**
